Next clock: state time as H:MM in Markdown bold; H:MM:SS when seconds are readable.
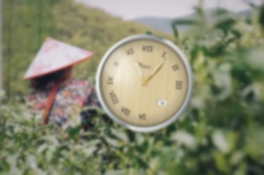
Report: **11:06**
